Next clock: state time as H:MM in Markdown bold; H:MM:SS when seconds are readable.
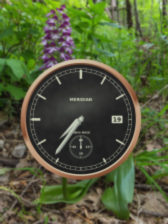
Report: **7:36**
